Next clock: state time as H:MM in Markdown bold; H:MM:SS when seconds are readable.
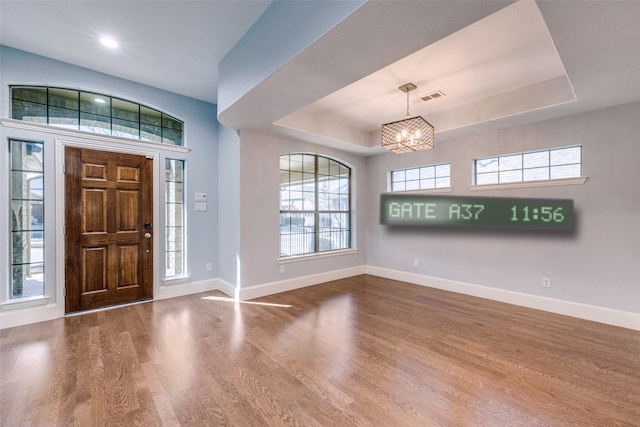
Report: **11:56**
